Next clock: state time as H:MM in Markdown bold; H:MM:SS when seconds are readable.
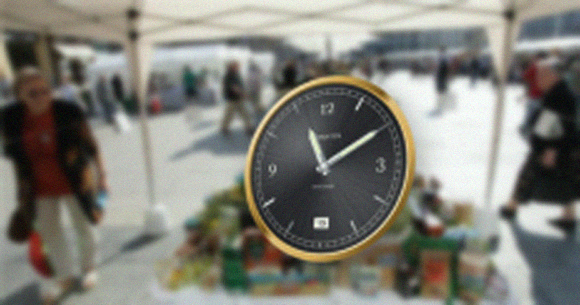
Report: **11:10**
